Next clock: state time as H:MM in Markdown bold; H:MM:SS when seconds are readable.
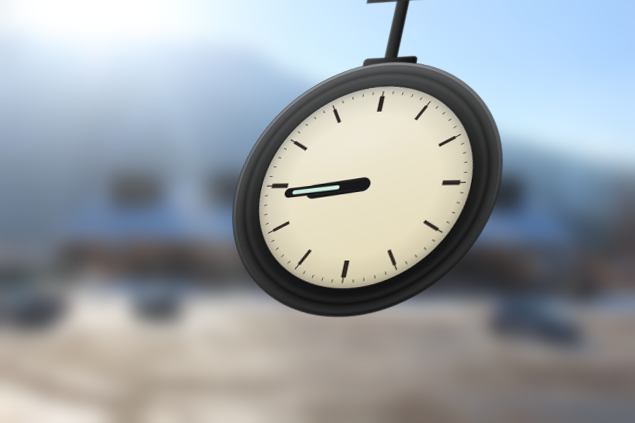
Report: **8:44**
